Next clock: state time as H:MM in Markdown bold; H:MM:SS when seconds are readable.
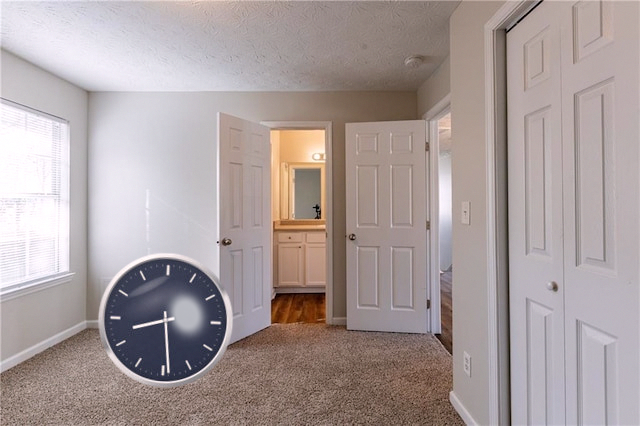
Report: **8:29**
